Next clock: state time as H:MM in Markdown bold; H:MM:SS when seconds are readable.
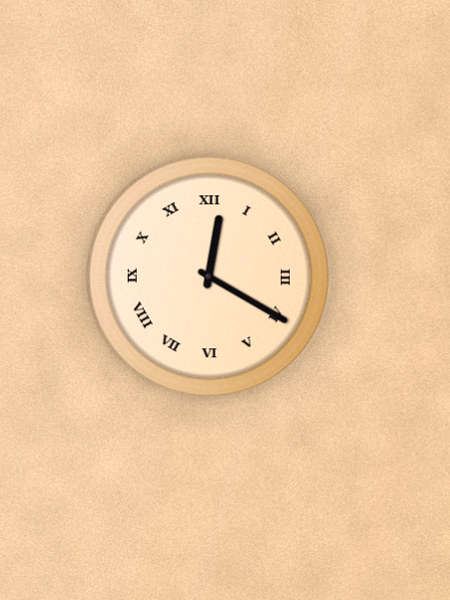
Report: **12:20**
